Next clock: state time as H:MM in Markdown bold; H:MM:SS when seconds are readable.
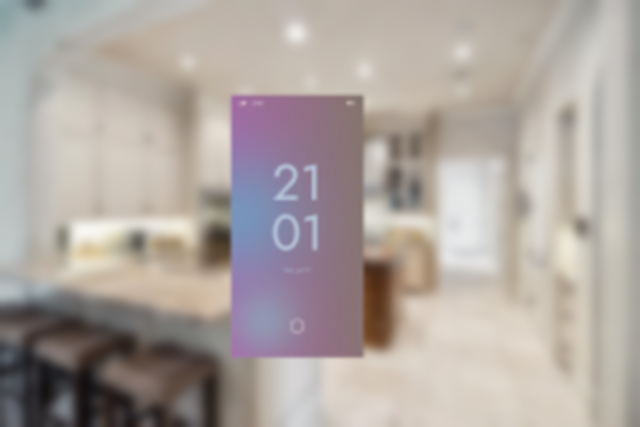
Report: **21:01**
